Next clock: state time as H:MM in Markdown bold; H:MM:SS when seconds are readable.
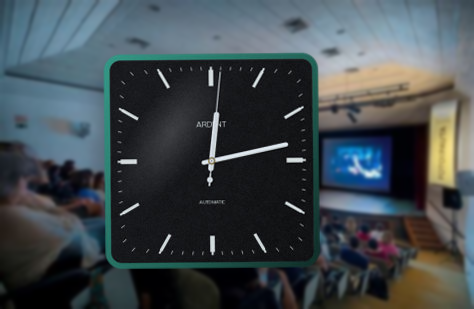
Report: **12:13:01**
